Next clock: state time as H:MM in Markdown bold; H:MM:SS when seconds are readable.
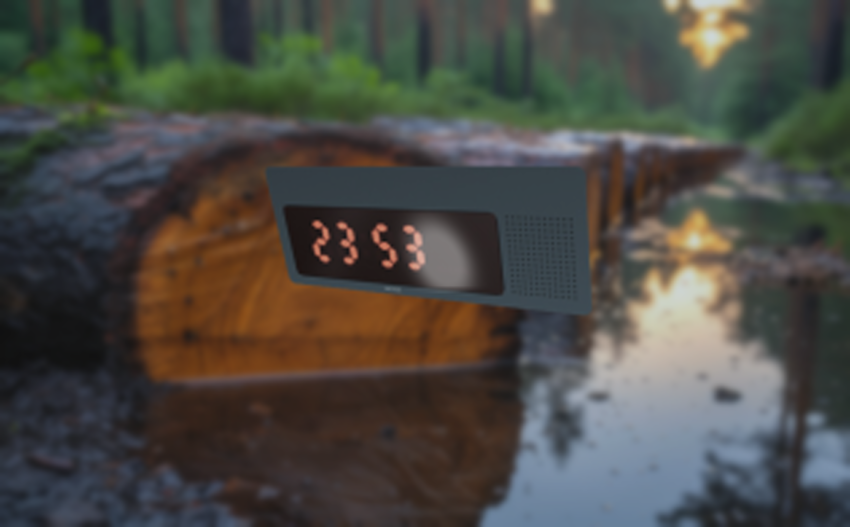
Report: **23:53**
